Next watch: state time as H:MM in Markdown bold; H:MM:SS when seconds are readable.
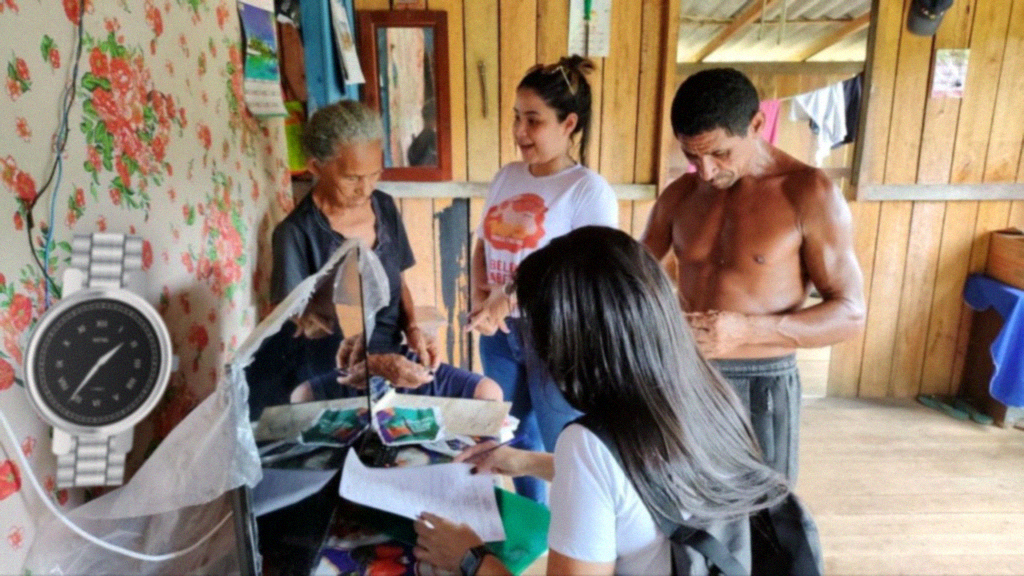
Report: **1:36**
